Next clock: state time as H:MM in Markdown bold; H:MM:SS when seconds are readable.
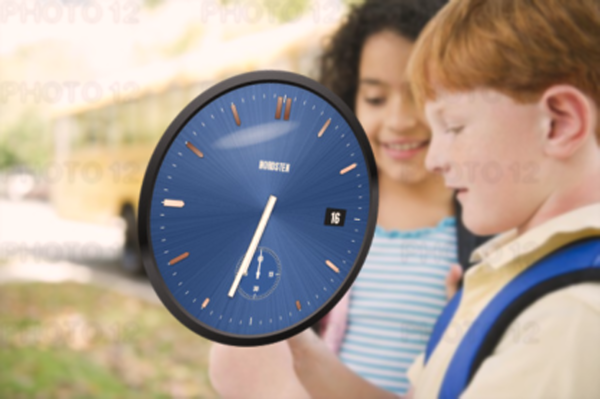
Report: **6:33**
